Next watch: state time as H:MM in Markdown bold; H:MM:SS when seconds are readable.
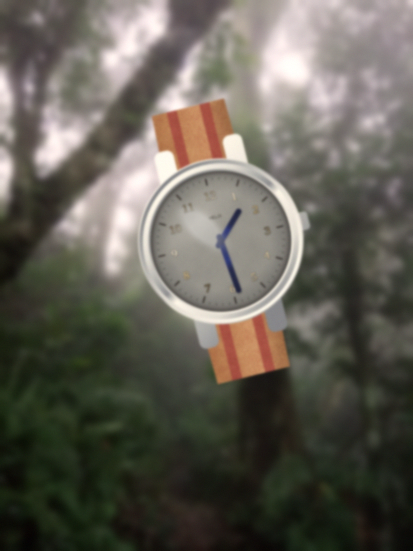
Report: **1:29**
